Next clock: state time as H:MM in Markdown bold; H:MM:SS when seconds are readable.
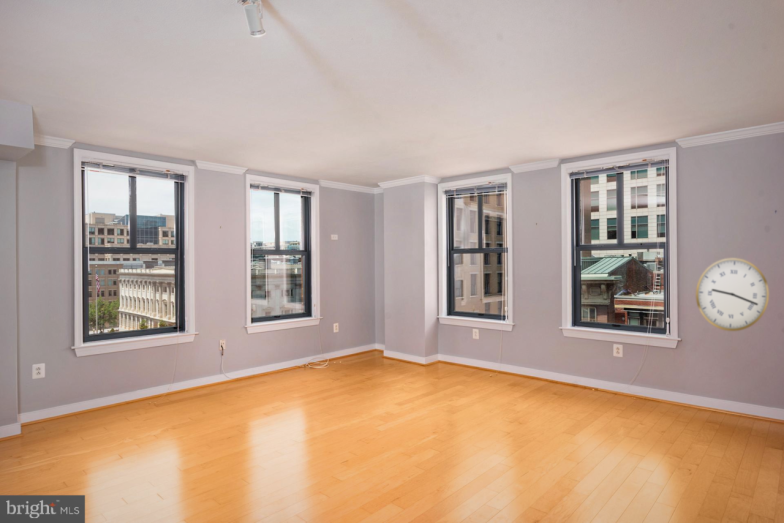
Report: **9:18**
